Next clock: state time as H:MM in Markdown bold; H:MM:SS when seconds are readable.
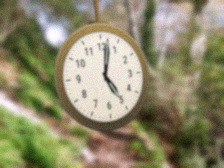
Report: **5:02**
